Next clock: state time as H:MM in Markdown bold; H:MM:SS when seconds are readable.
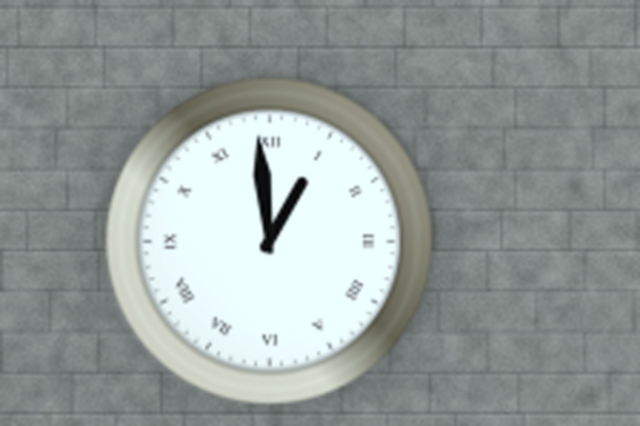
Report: **12:59**
